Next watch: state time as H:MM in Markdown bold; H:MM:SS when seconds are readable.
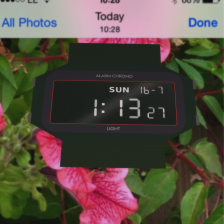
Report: **1:13:27**
